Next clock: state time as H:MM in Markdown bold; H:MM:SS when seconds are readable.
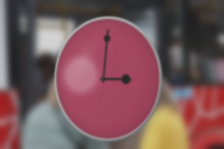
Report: **3:01**
